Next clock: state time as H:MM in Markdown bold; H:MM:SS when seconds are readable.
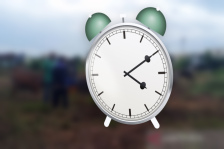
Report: **4:10**
